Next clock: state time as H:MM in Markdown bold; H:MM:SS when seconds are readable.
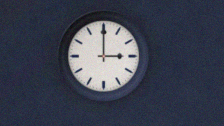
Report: **3:00**
